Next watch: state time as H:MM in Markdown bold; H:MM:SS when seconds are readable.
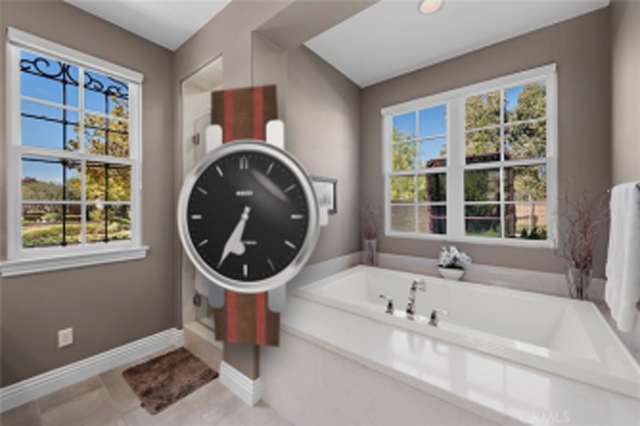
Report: **6:35**
